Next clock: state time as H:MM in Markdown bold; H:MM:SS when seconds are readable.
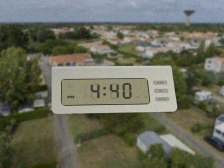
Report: **4:40**
